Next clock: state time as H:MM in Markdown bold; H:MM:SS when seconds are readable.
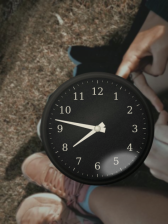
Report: **7:47**
